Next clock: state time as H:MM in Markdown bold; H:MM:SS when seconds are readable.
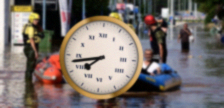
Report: **7:43**
